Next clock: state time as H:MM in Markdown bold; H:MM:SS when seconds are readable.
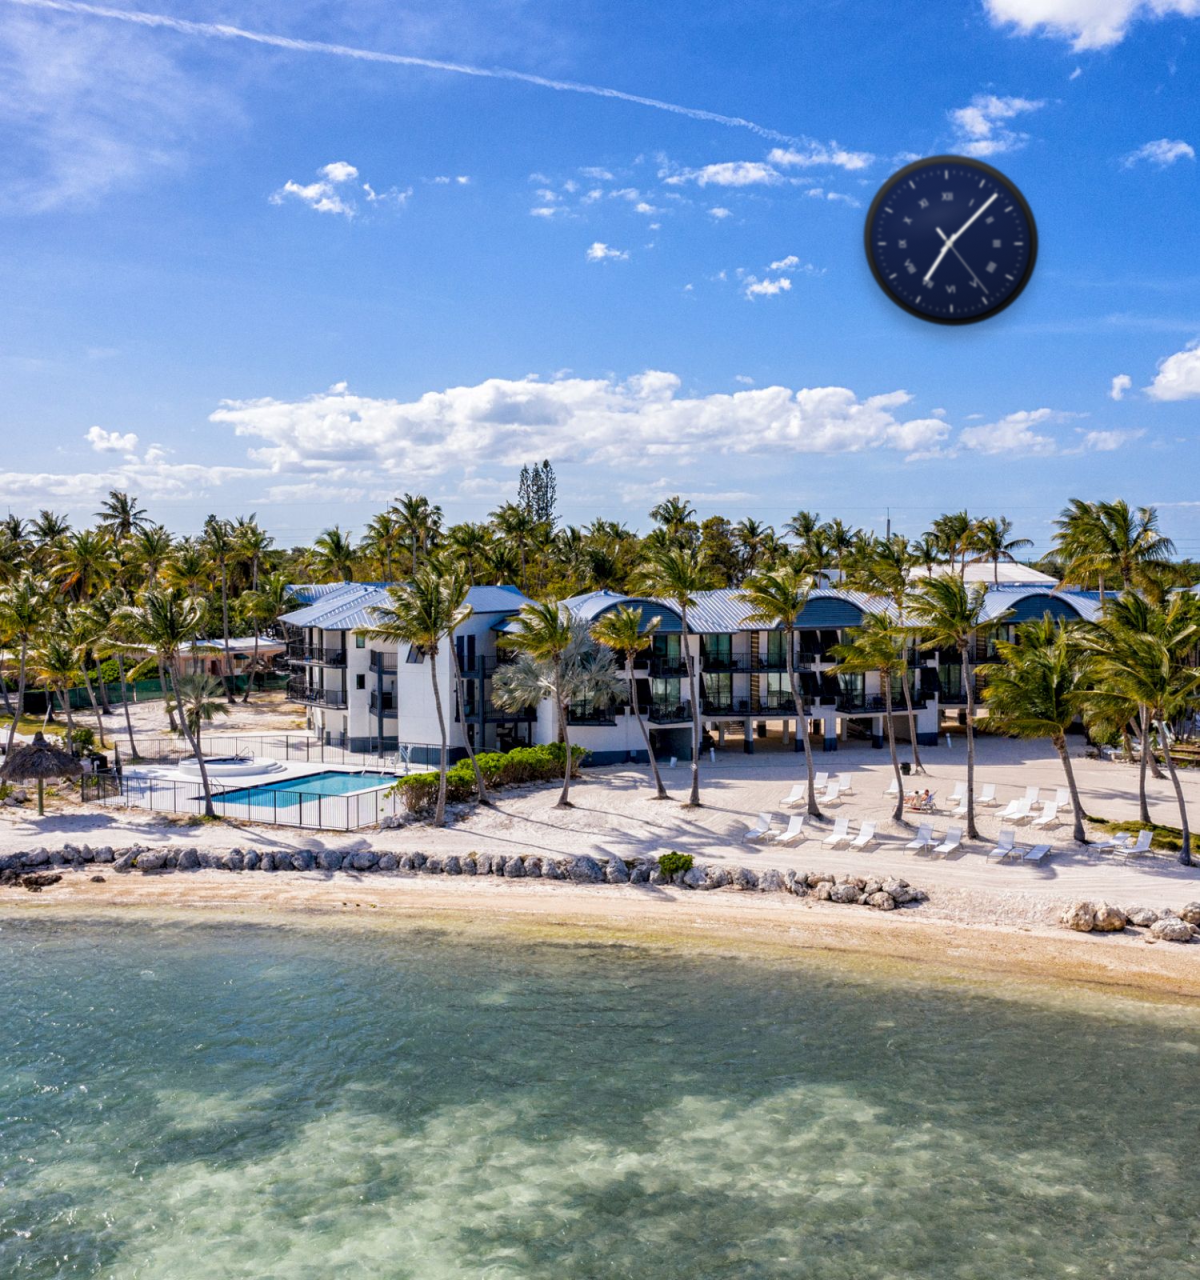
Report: **7:07:24**
